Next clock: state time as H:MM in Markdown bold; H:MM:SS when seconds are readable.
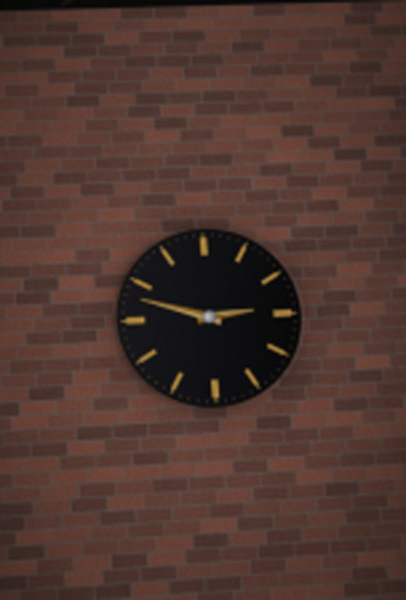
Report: **2:48**
